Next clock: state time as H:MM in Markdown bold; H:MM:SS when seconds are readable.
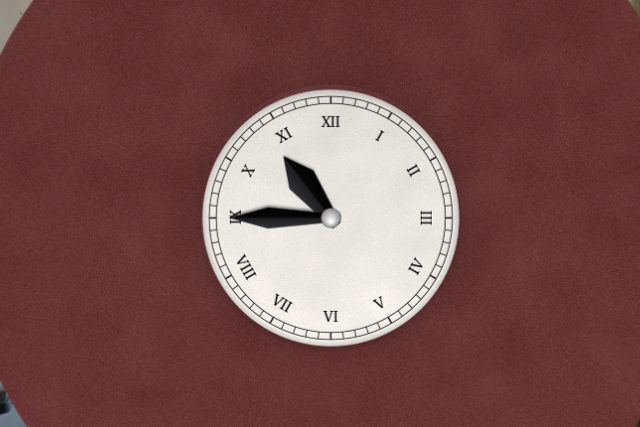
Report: **10:45**
